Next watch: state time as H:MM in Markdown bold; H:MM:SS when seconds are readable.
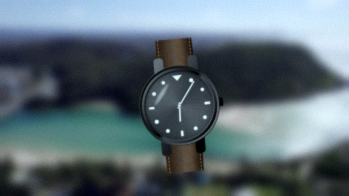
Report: **6:06**
